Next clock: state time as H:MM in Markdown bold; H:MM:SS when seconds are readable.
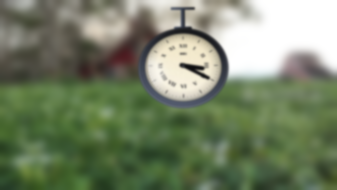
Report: **3:20**
